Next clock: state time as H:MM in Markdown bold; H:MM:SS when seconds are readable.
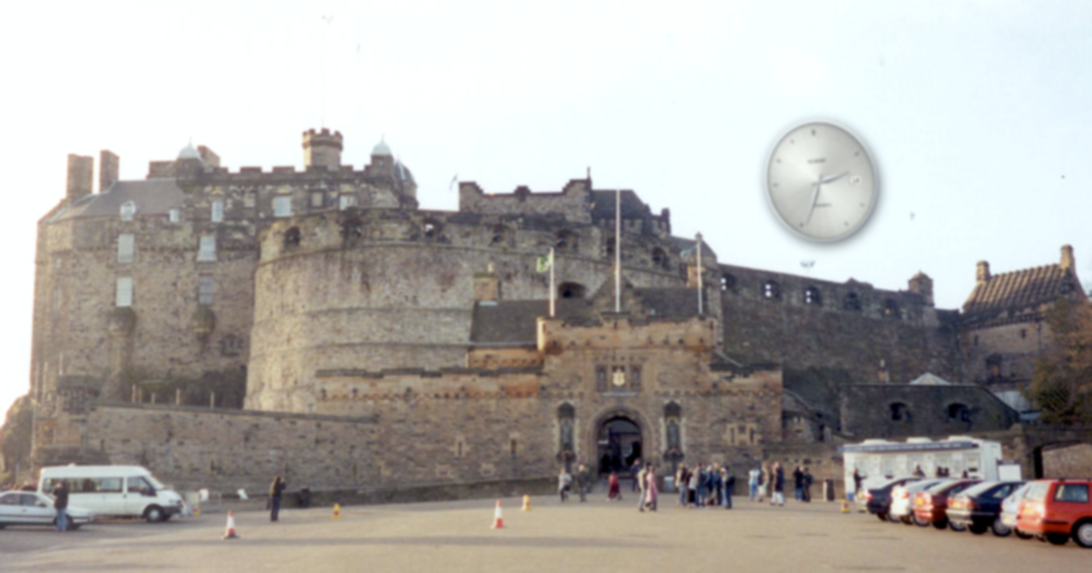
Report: **2:34**
